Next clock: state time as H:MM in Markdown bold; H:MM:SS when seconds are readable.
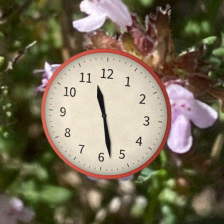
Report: **11:28**
